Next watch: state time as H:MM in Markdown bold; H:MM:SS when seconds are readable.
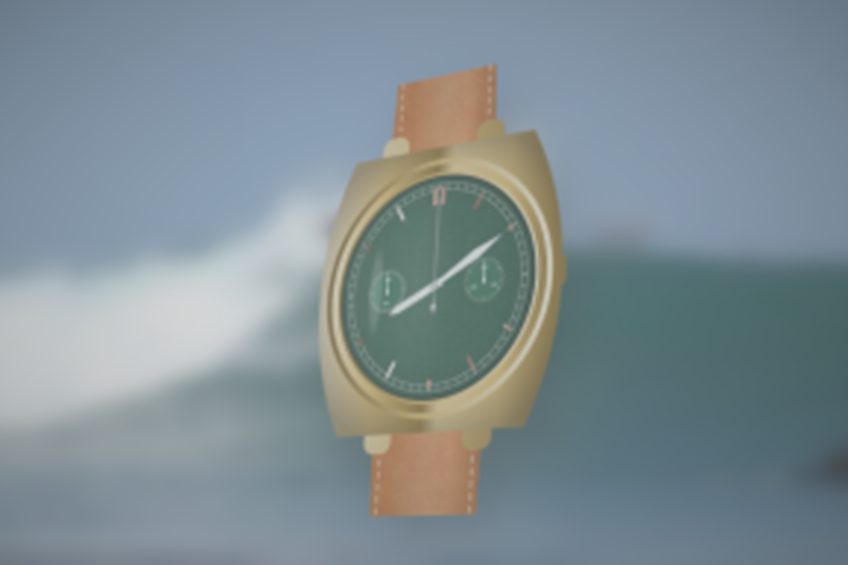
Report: **8:10**
